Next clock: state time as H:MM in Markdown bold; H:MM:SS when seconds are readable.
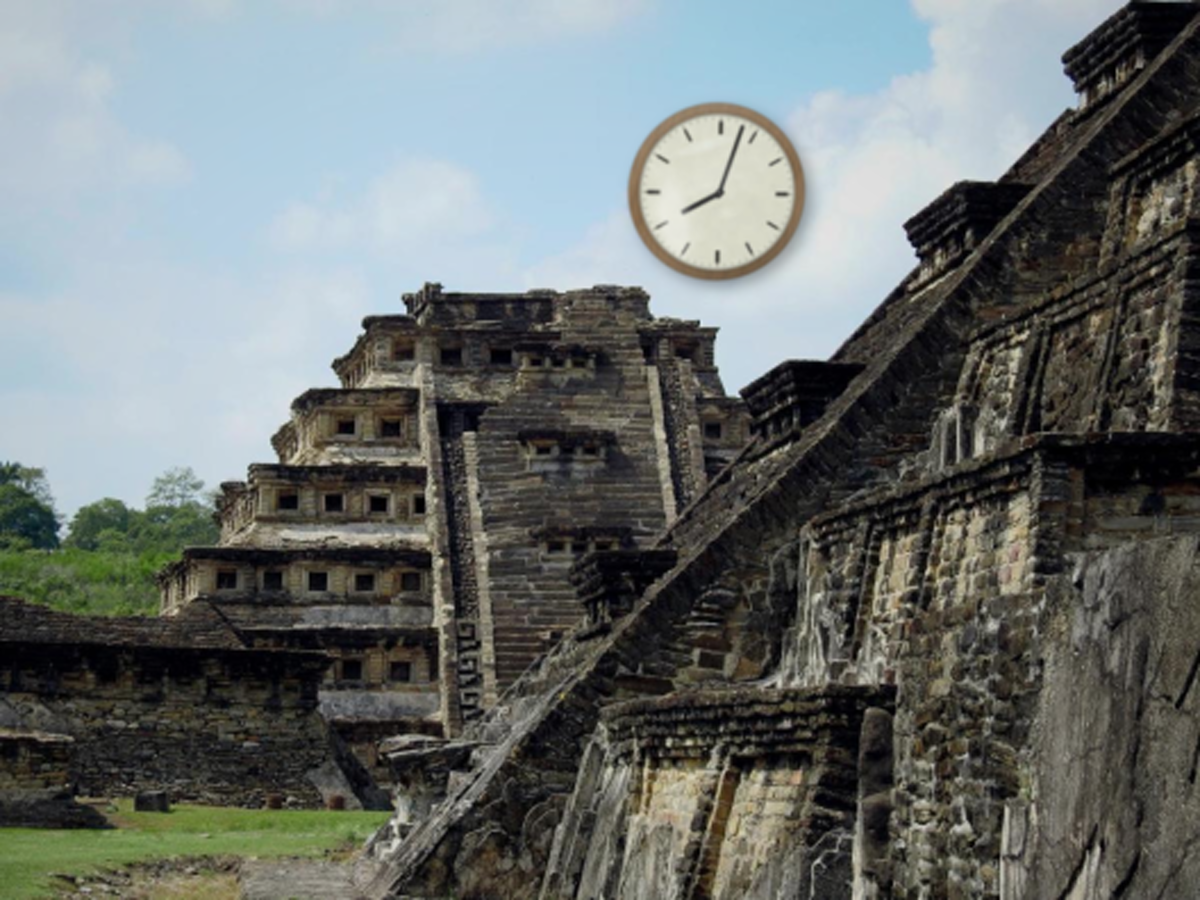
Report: **8:03**
